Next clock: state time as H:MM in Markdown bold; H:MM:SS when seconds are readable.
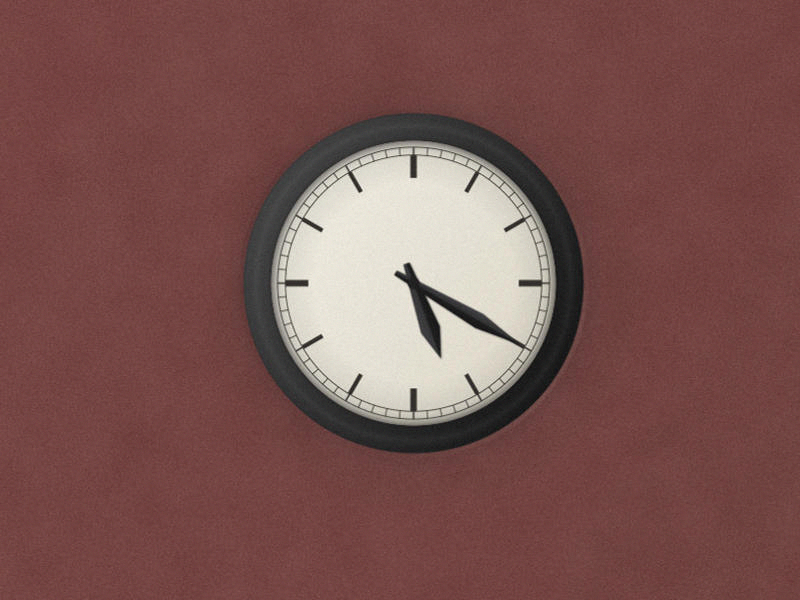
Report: **5:20**
